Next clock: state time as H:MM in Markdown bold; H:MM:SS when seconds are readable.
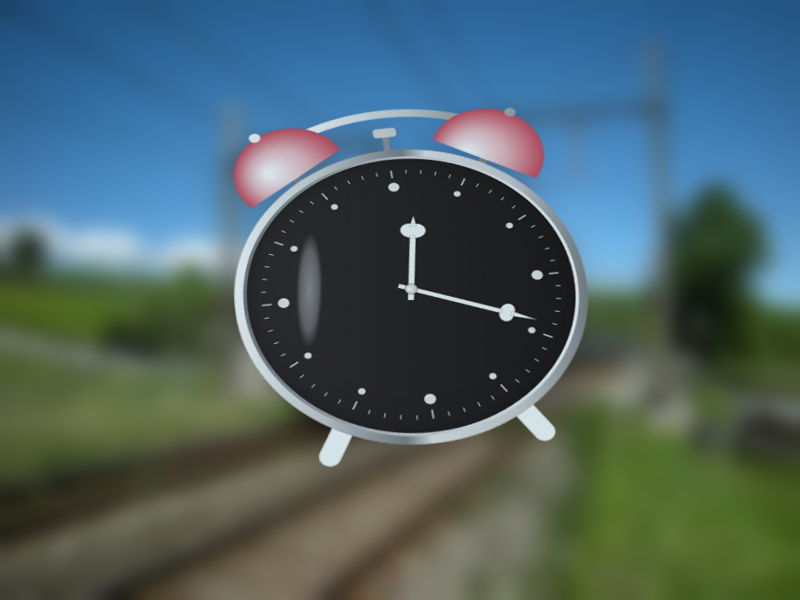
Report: **12:19**
